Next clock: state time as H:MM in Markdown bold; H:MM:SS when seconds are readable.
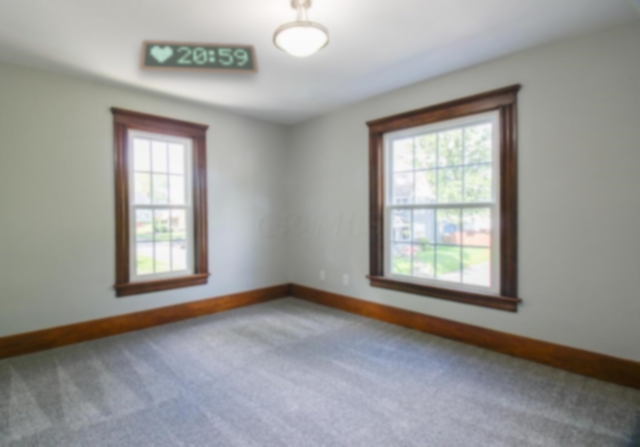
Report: **20:59**
